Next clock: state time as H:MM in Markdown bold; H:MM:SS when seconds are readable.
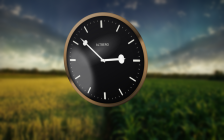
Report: **2:52**
